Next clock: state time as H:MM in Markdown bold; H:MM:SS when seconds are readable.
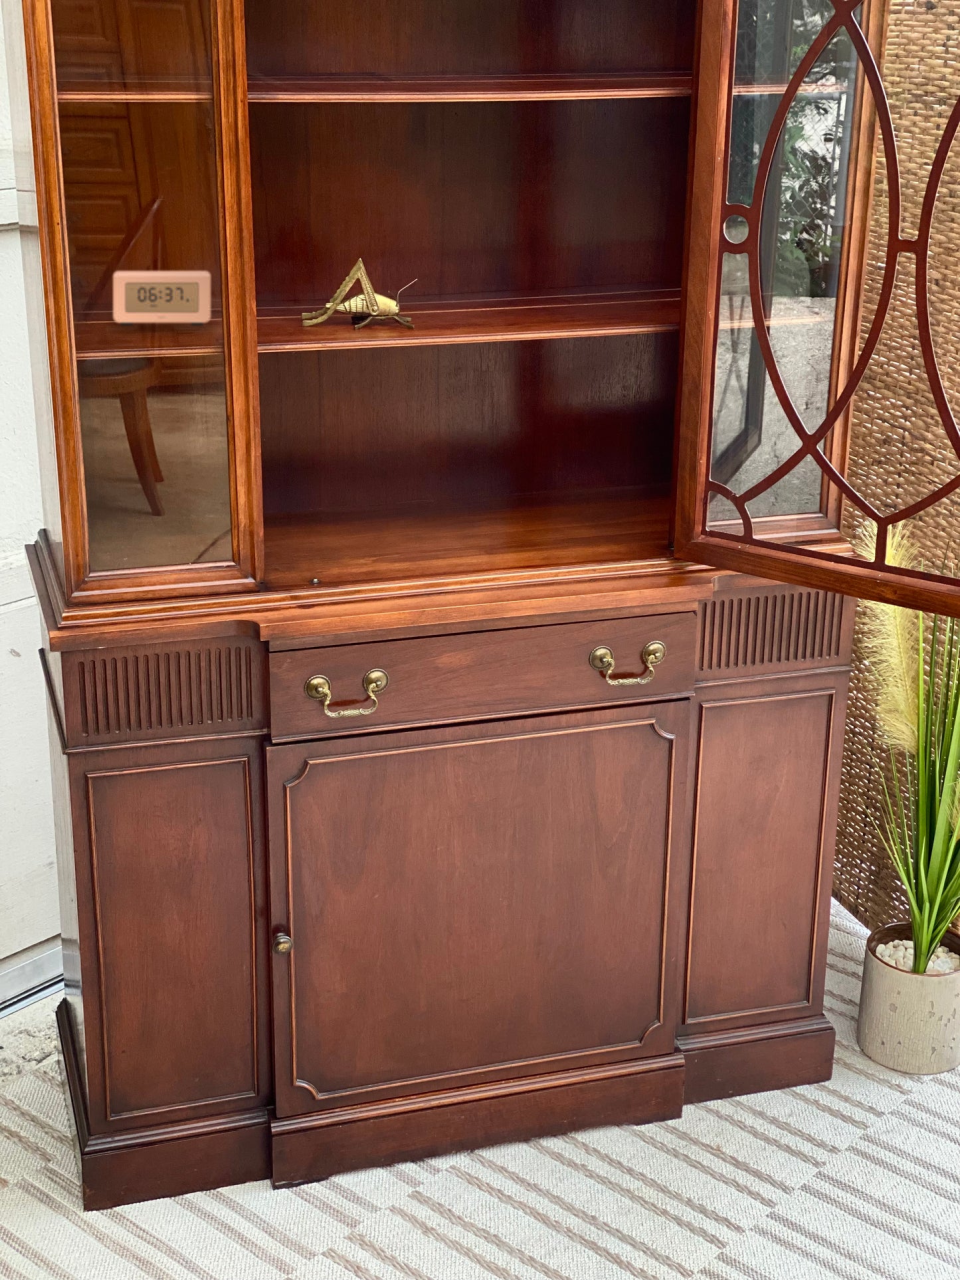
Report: **6:37**
